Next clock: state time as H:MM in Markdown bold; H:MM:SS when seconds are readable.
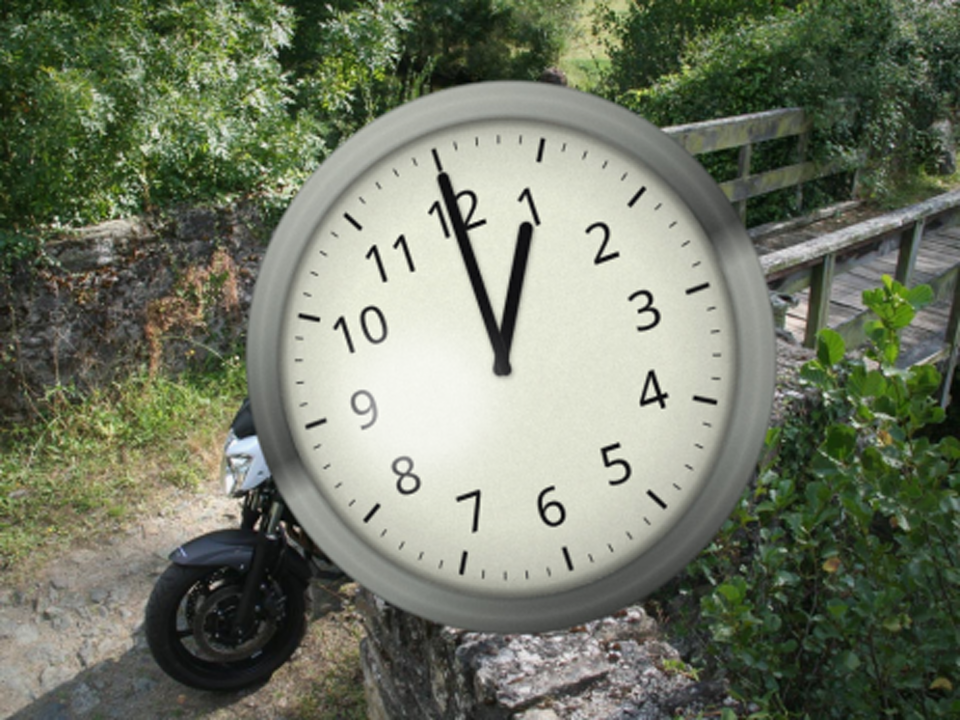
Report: **1:00**
